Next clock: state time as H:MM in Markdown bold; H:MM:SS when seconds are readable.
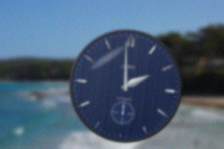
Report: **1:59**
